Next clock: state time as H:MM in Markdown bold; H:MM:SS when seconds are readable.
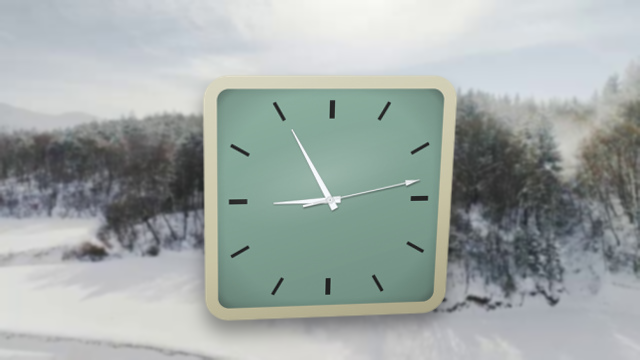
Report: **8:55:13**
